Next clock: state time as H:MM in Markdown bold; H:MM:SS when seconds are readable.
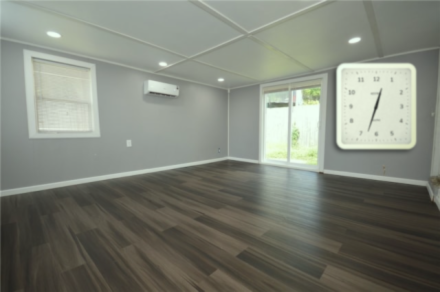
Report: **12:33**
